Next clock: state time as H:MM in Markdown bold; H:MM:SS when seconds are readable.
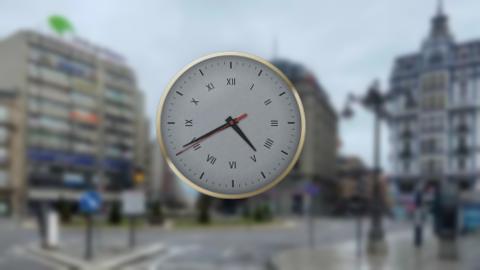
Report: **4:40:40**
